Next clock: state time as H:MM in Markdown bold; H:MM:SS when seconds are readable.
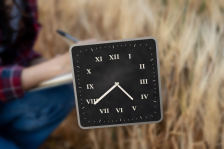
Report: **4:39**
